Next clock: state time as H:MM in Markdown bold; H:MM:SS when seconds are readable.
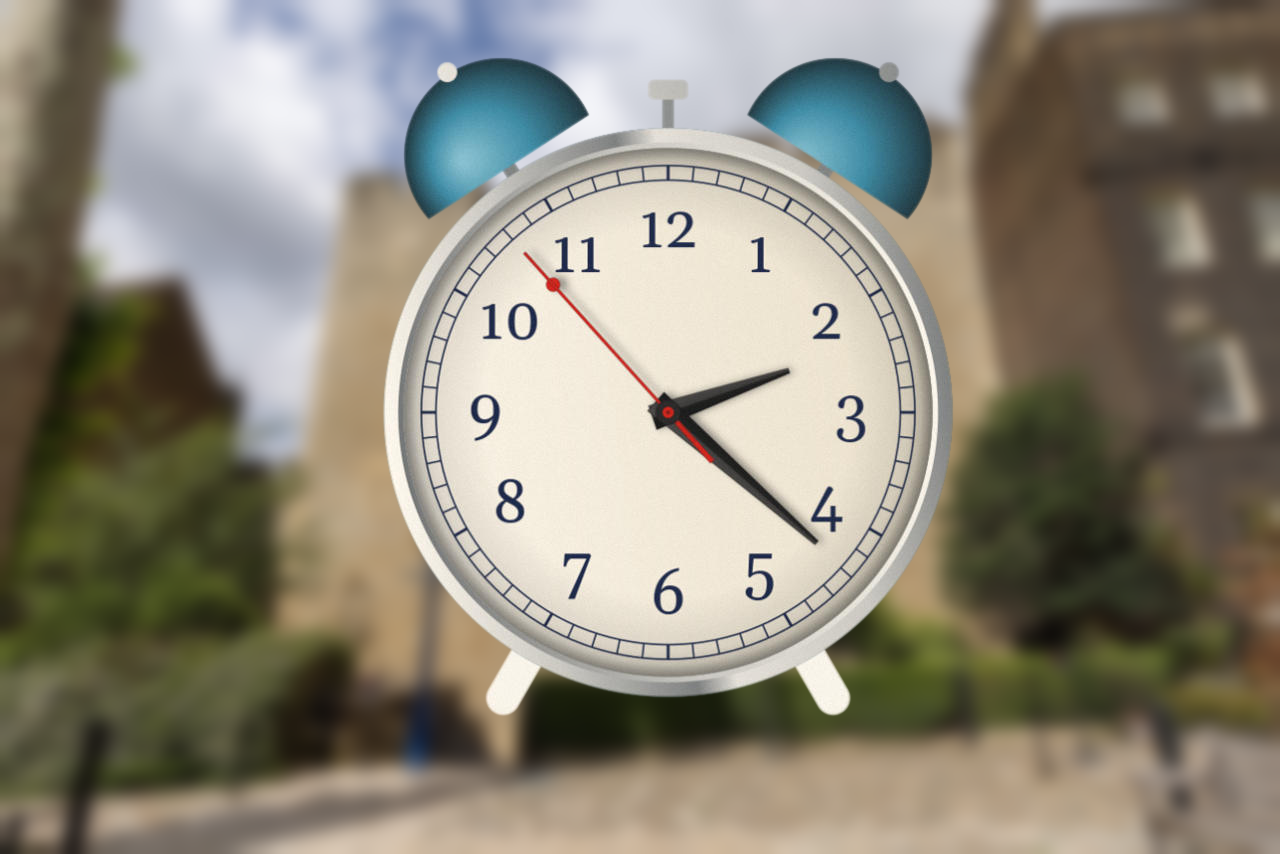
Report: **2:21:53**
